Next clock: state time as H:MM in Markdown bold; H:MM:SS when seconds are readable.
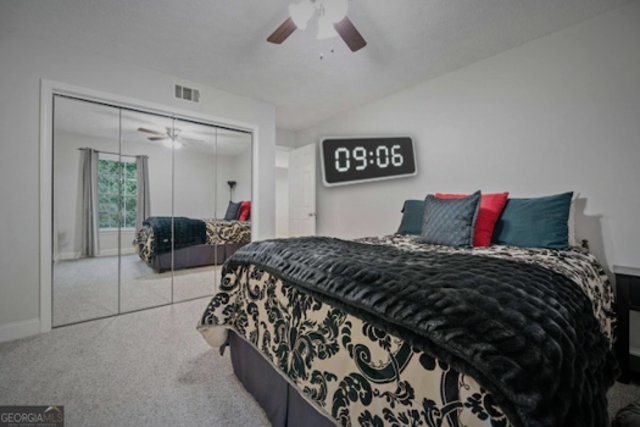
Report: **9:06**
